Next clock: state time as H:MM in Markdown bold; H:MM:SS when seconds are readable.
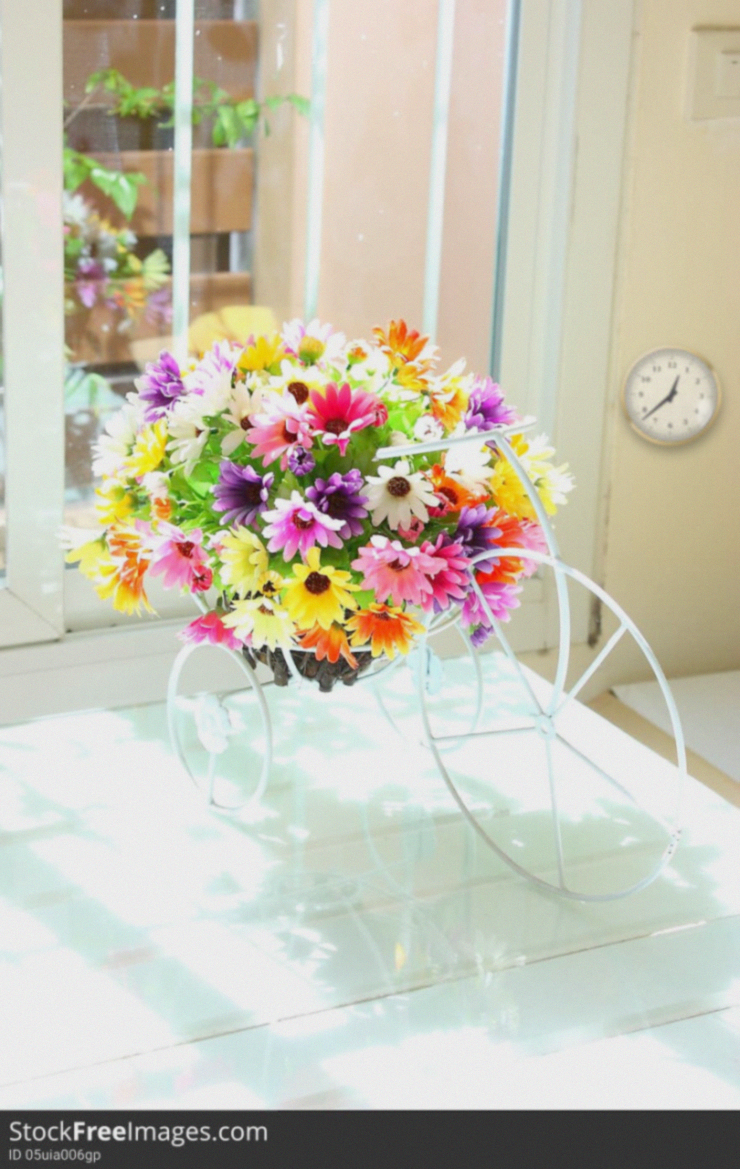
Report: **12:38**
